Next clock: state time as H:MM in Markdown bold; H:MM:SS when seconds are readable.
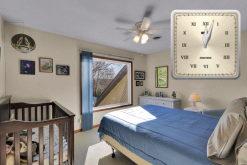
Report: **12:03**
